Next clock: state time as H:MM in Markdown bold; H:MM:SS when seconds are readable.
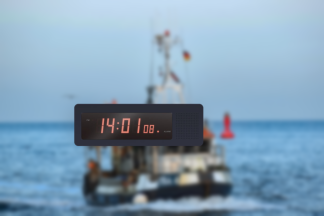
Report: **14:01:08**
